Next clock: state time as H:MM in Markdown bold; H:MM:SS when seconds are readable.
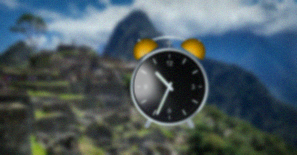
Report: **10:34**
